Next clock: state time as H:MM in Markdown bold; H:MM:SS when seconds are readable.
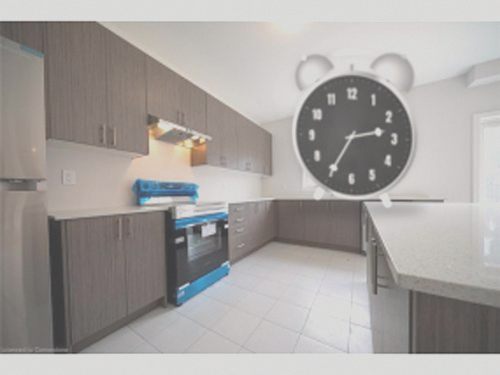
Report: **2:35**
